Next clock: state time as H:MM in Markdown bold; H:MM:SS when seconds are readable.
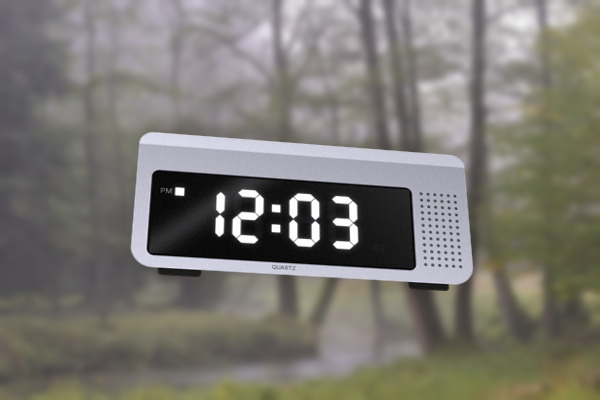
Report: **12:03**
